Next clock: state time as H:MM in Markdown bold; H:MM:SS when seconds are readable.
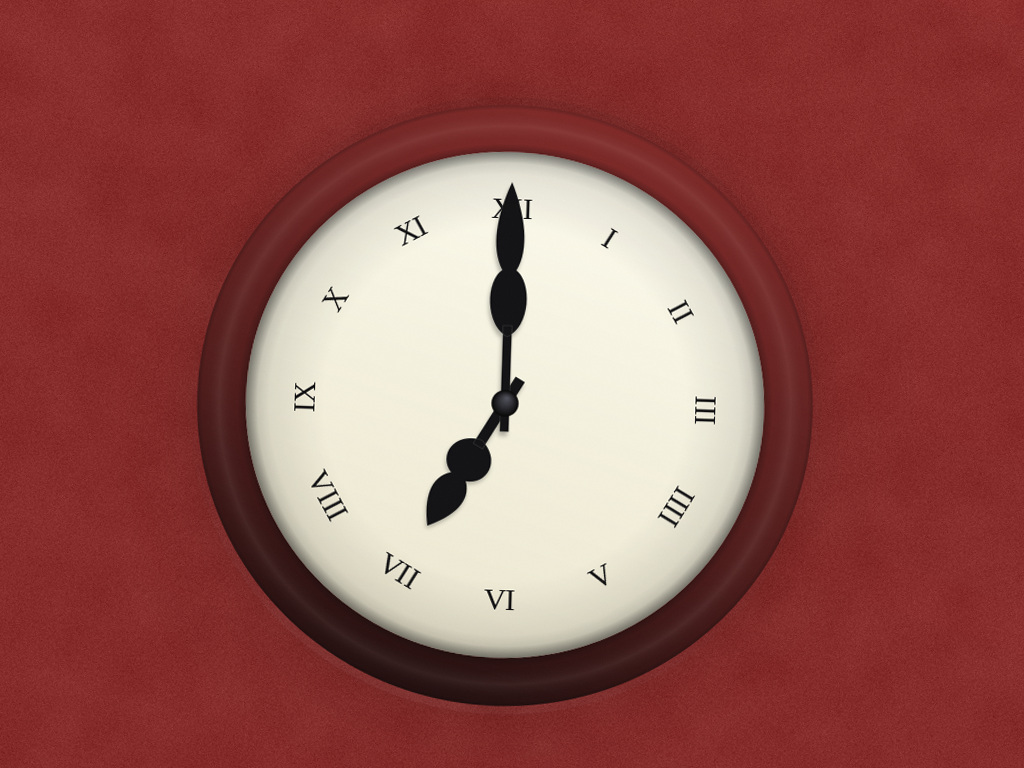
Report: **7:00**
